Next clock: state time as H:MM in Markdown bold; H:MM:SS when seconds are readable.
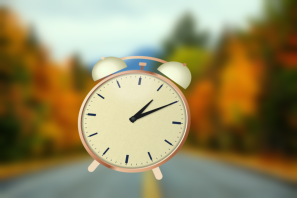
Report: **1:10**
